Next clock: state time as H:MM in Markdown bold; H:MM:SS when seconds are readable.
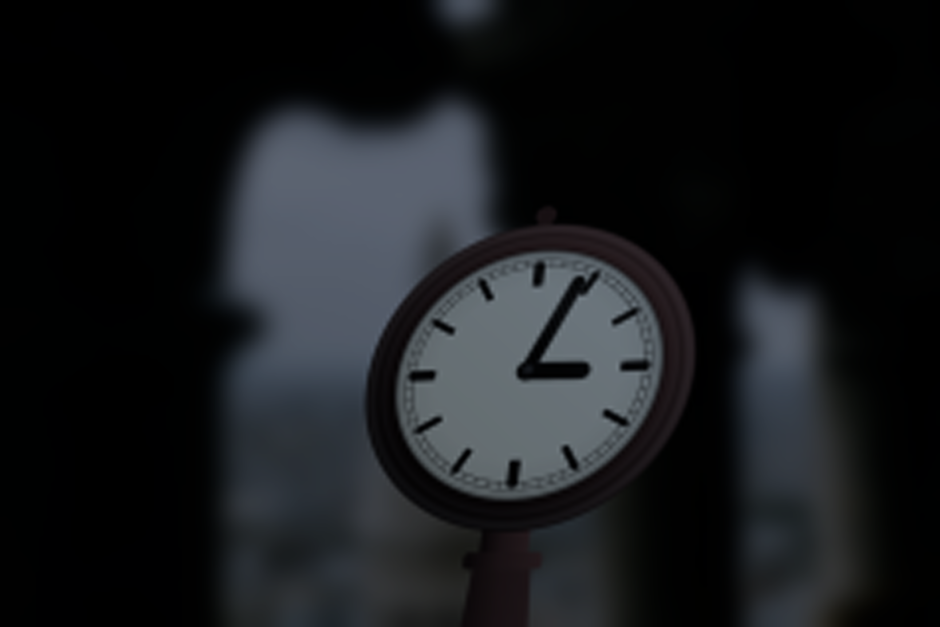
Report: **3:04**
